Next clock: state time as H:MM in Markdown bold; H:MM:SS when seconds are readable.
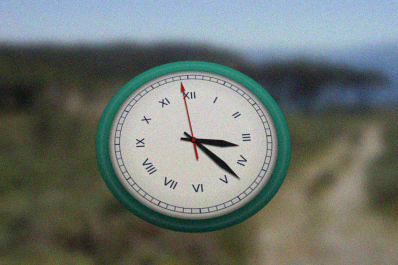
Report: **3:22:59**
